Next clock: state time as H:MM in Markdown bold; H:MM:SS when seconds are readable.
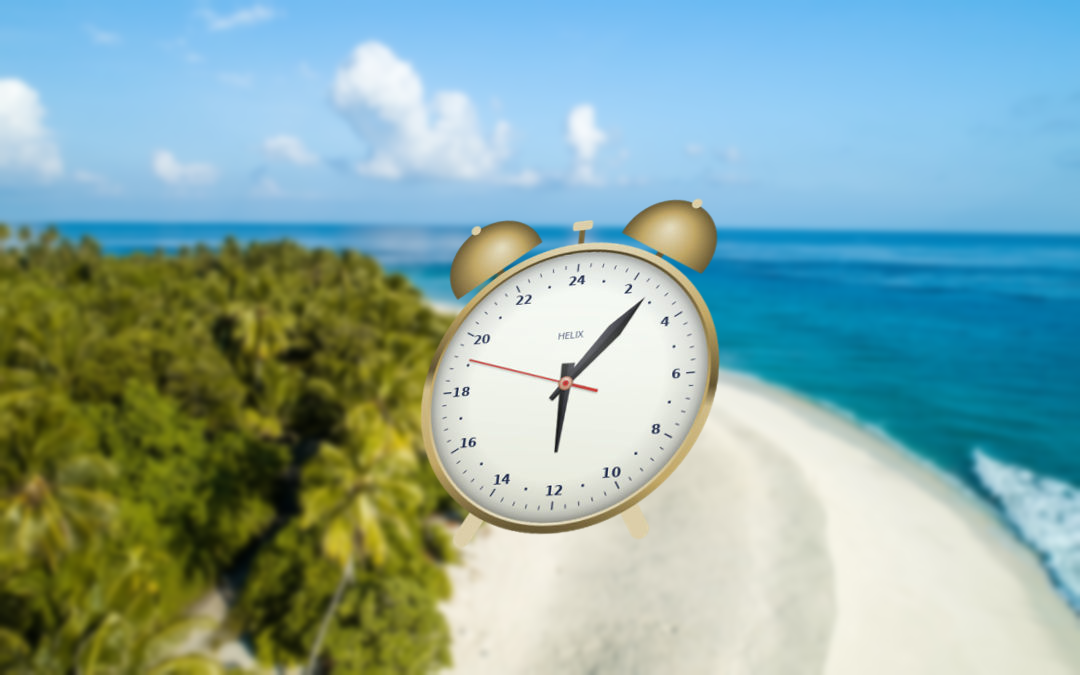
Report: **12:06:48**
